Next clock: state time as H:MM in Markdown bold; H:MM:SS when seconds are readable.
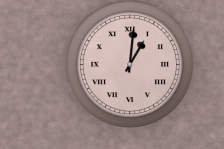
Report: **1:01**
